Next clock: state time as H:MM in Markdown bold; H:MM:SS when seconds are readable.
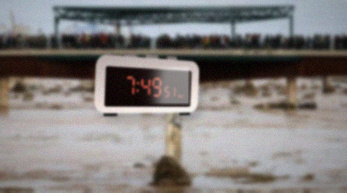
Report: **7:49**
